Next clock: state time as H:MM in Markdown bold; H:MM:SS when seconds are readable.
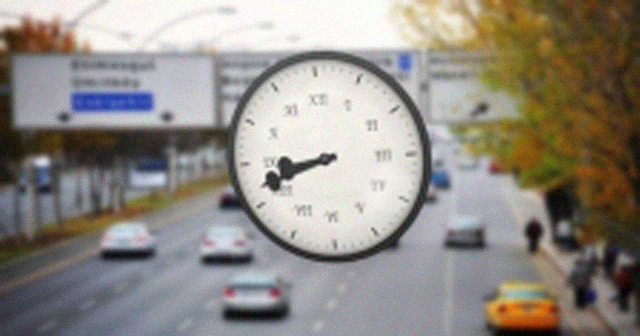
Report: **8:42**
